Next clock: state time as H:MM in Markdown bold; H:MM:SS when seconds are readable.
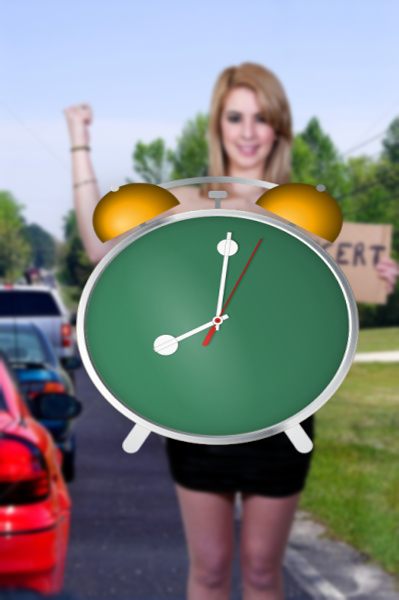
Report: **8:01:04**
